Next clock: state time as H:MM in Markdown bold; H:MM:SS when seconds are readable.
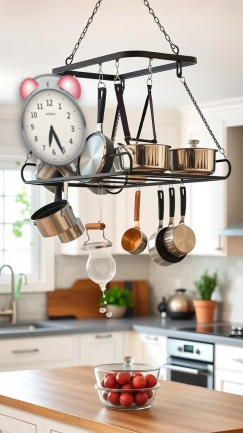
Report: **6:26**
